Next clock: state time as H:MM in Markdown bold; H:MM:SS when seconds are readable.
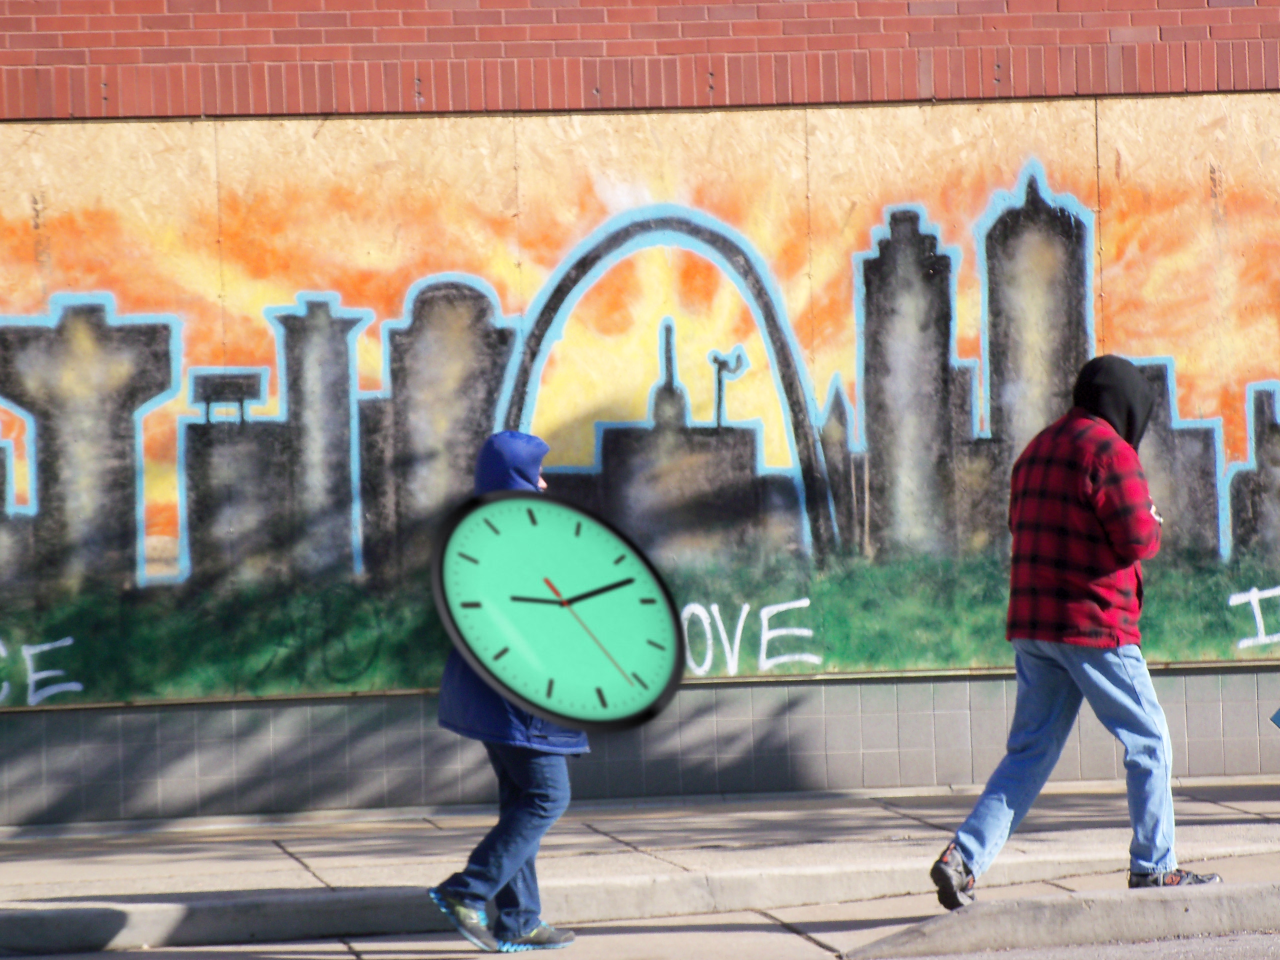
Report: **9:12:26**
